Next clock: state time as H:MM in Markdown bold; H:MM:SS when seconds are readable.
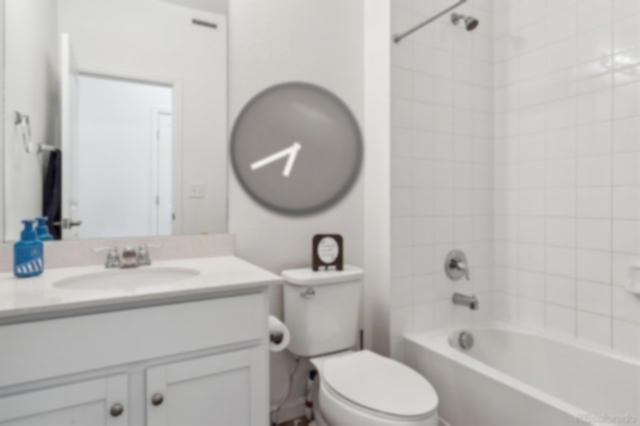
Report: **6:41**
